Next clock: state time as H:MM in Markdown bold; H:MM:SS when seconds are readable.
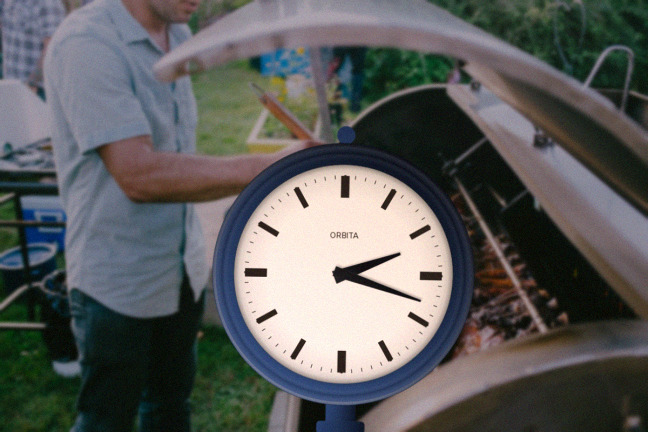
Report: **2:18**
